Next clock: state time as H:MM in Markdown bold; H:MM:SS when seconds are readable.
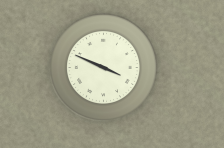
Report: **3:49**
